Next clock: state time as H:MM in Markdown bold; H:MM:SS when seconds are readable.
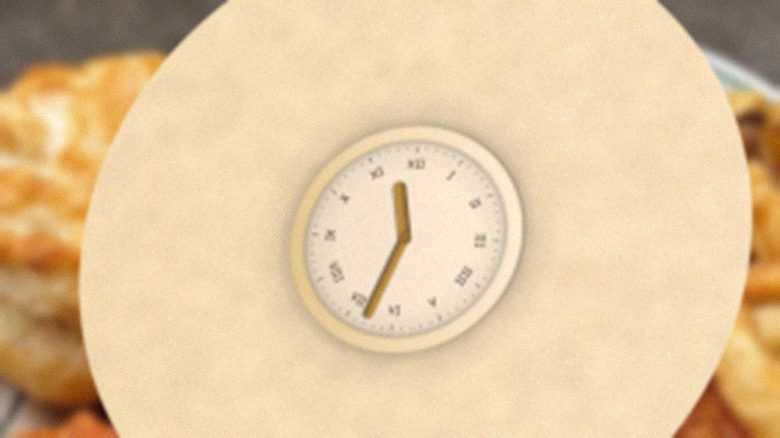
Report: **11:33**
